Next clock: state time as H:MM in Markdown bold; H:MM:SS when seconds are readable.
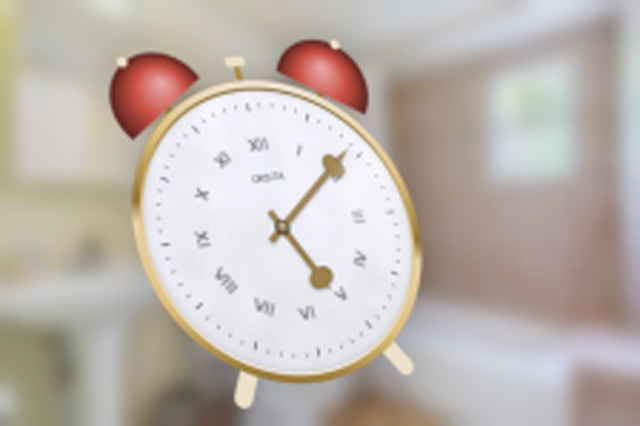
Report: **5:09**
